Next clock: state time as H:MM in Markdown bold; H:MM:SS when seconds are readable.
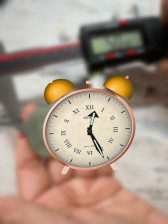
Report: **12:26**
